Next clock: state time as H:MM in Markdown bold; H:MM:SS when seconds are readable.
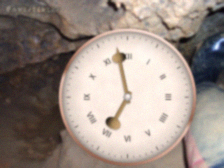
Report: **6:58**
